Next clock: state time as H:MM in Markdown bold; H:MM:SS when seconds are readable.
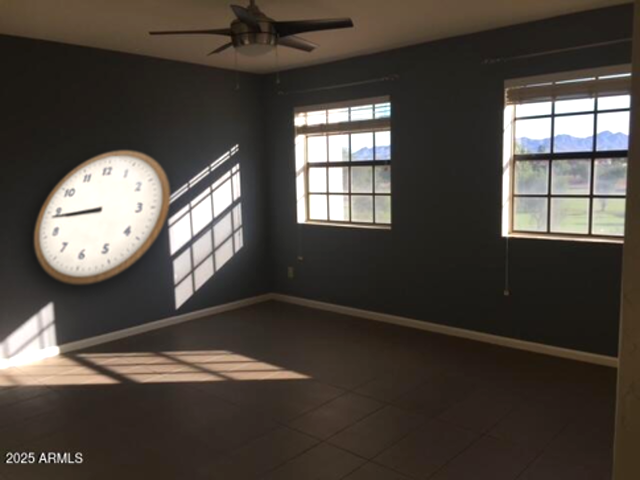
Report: **8:44**
